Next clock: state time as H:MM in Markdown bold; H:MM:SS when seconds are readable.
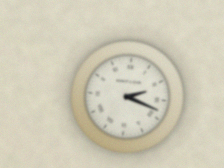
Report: **2:18**
